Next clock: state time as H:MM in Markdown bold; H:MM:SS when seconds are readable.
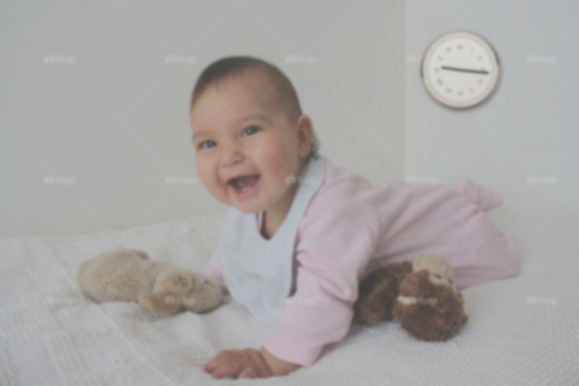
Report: **9:16**
